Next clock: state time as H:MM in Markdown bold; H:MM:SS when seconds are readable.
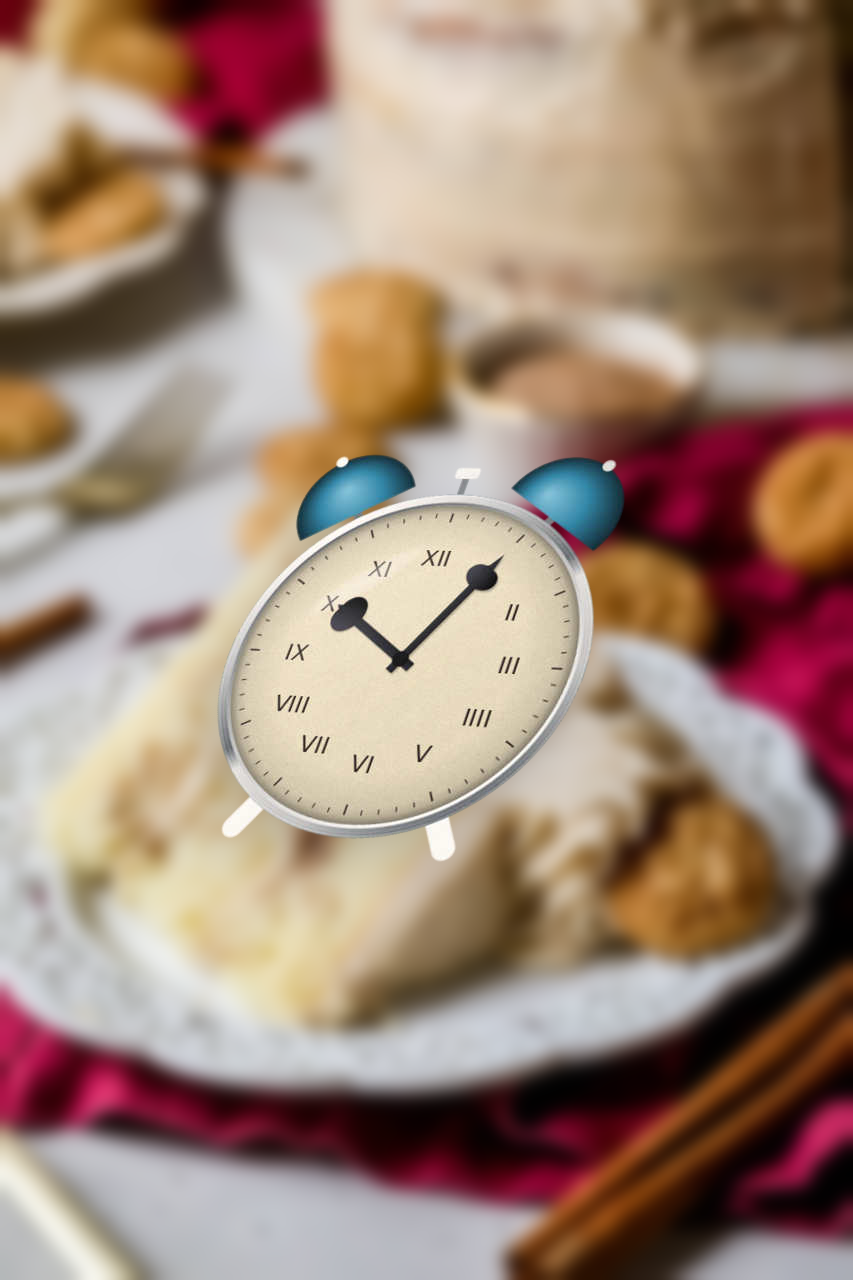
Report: **10:05**
